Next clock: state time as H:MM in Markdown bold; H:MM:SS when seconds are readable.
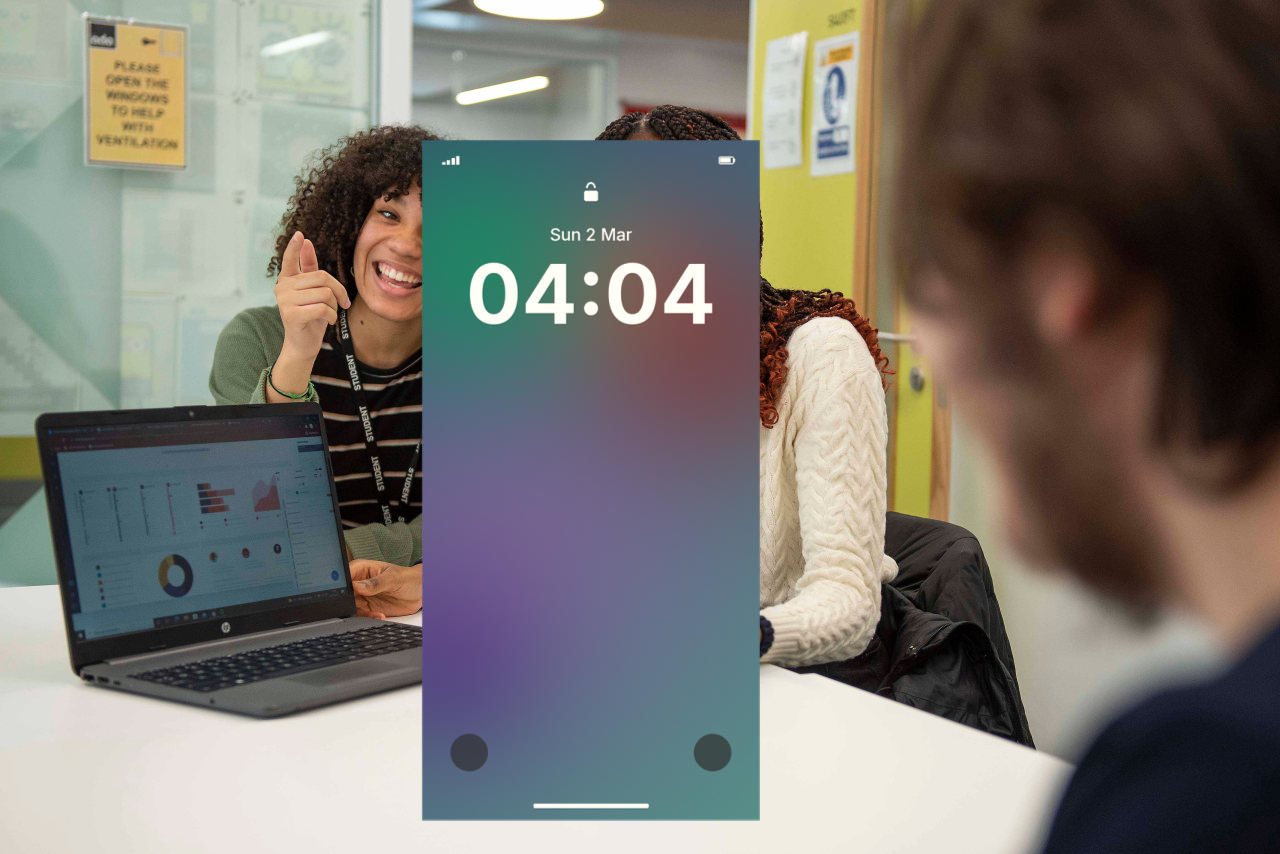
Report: **4:04**
